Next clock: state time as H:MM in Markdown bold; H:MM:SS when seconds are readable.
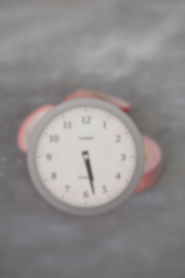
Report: **5:28**
